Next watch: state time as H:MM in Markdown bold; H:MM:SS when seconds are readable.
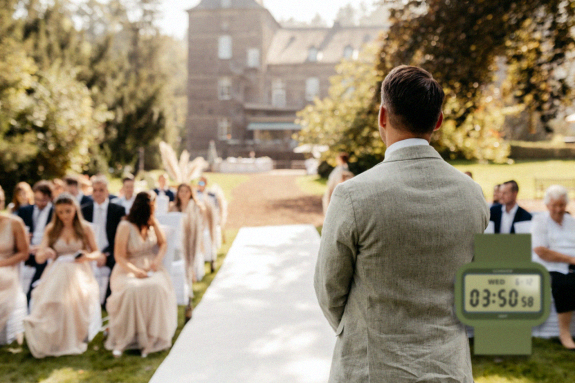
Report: **3:50:58**
